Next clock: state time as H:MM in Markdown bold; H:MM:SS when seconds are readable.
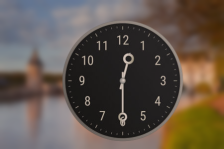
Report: **12:30**
